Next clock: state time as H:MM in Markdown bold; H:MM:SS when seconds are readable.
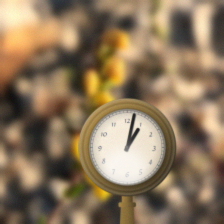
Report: **1:02**
